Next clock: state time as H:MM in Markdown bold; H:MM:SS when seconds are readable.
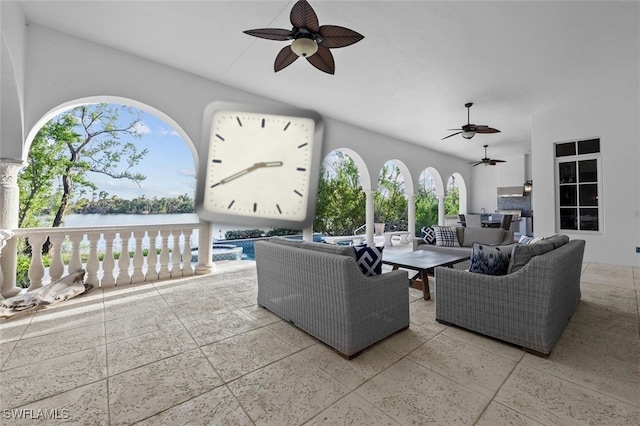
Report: **2:40**
